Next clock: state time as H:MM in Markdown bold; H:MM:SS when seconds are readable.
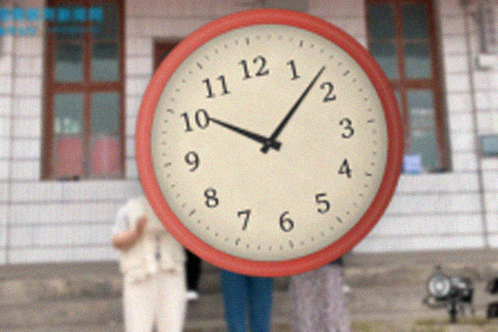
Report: **10:08**
